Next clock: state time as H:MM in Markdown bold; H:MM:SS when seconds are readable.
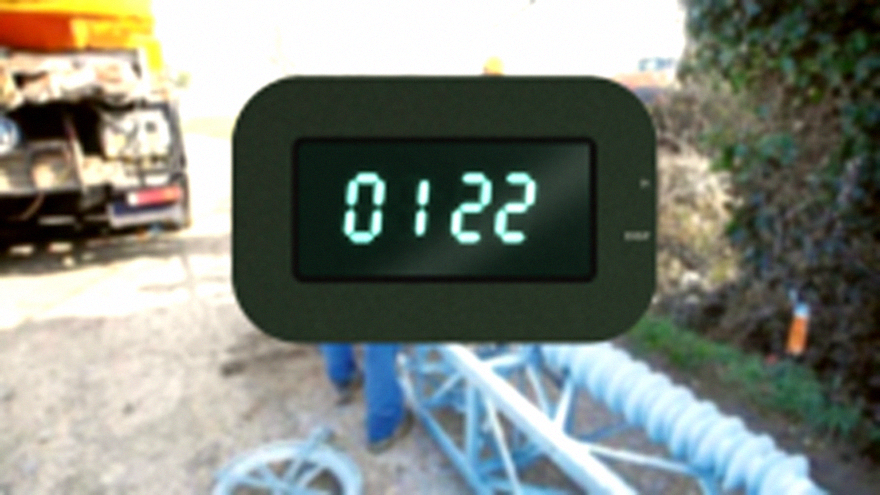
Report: **1:22**
